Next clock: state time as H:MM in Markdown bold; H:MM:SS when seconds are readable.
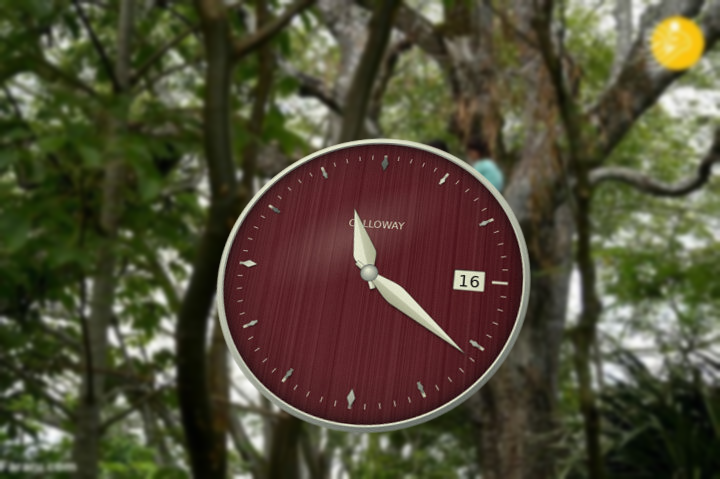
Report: **11:21**
